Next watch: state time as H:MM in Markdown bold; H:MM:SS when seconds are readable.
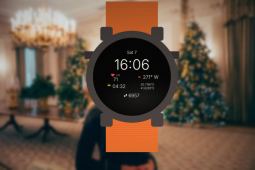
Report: **16:06**
